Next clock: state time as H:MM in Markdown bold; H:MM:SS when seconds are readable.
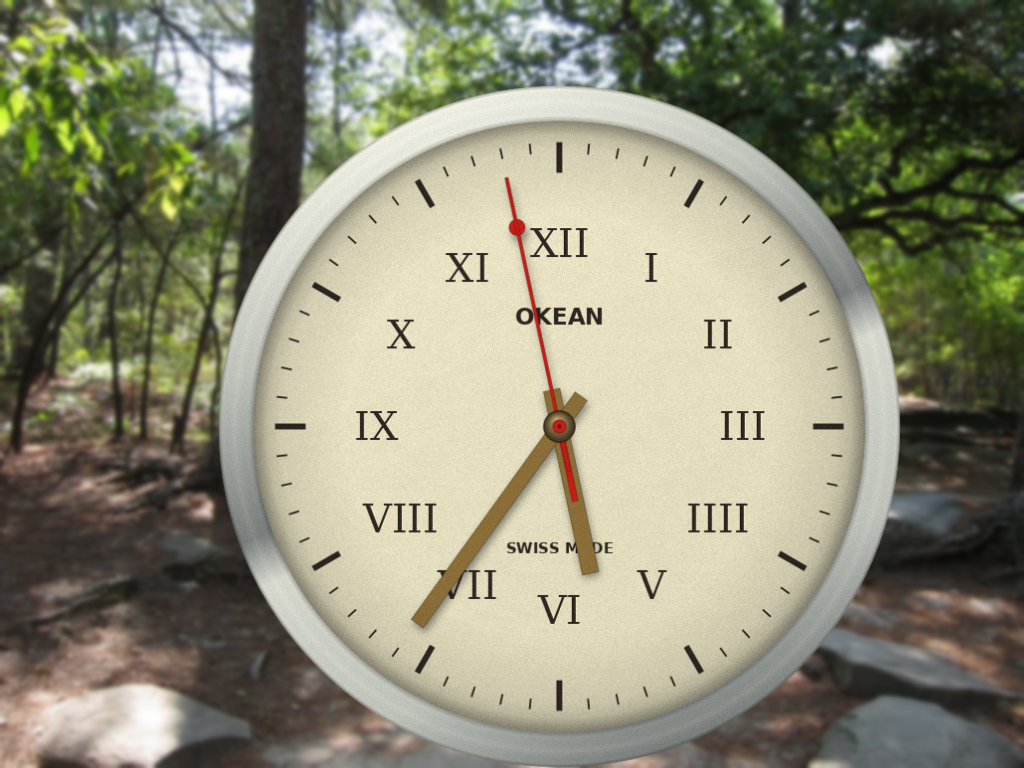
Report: **5:35:58**
